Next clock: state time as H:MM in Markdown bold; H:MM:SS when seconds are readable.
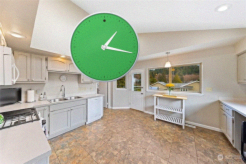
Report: **1:17**
